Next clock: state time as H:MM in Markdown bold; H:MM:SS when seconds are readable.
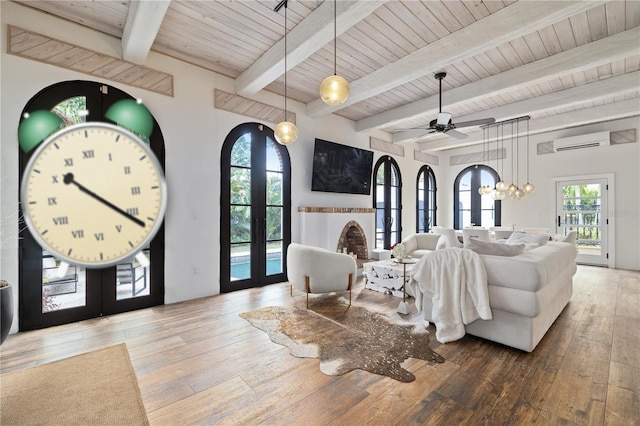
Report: **10:21:21**
